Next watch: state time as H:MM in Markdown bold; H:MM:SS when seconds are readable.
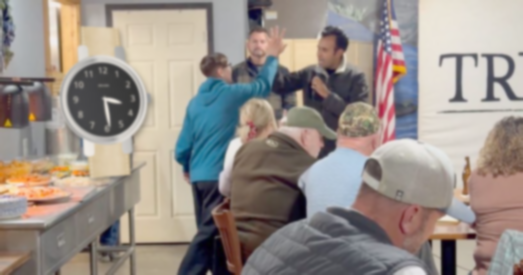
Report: **3:29**
